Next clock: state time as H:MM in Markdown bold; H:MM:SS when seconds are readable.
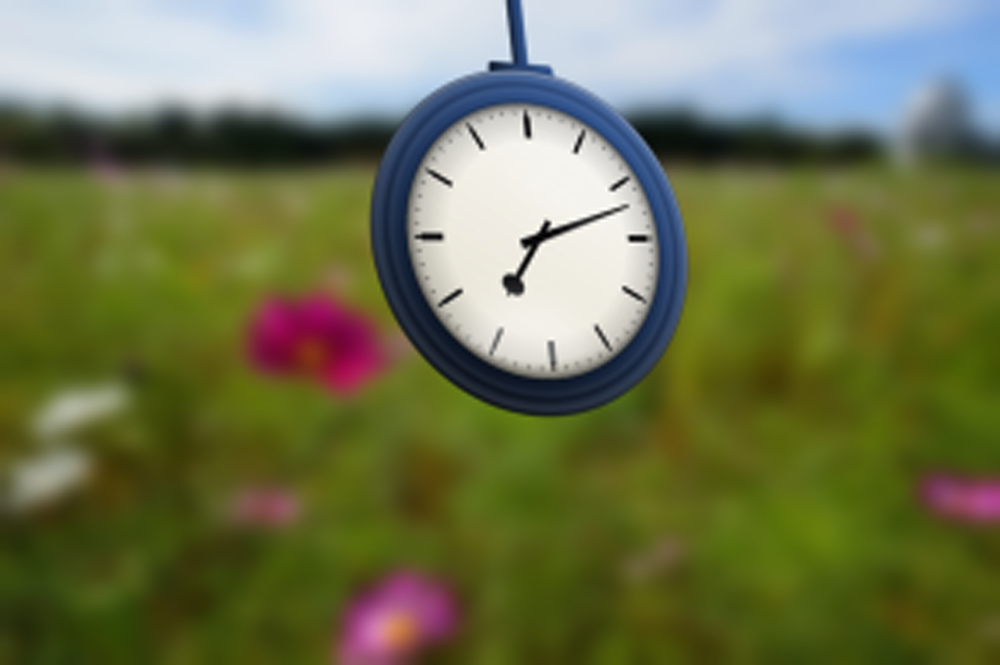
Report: **7:12**
